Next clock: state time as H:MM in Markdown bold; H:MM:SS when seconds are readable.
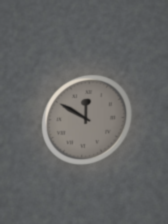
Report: **11:50**
